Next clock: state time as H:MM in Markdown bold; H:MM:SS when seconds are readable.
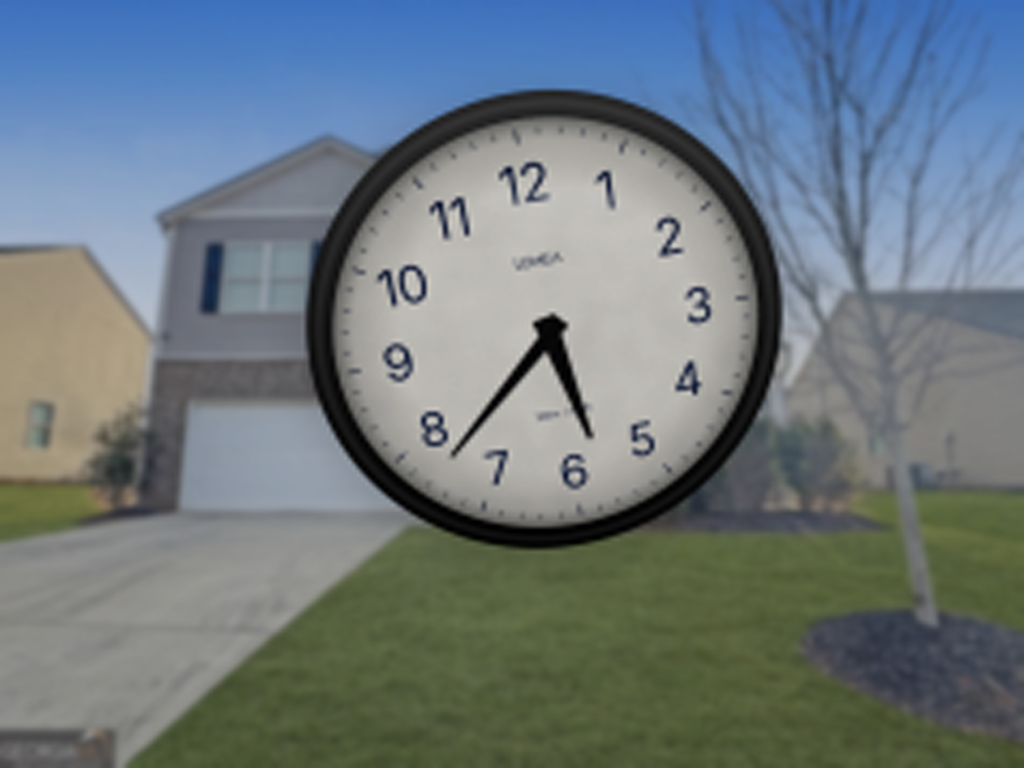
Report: **5:38**
